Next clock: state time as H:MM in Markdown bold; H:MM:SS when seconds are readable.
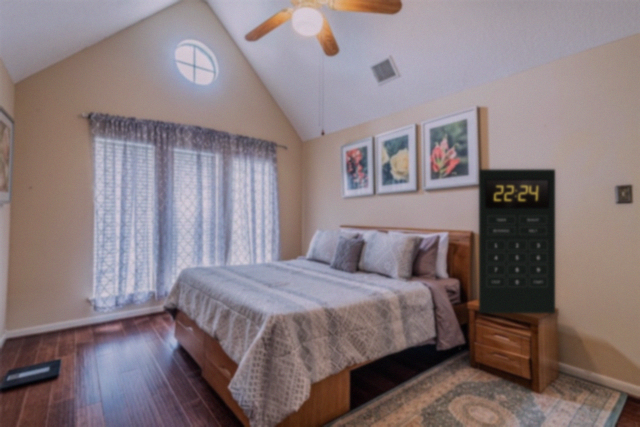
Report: **22:24**
